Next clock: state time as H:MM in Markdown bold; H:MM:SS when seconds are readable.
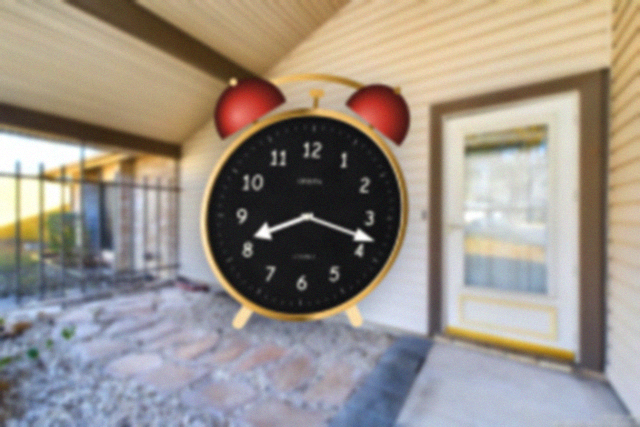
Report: **8:18**
